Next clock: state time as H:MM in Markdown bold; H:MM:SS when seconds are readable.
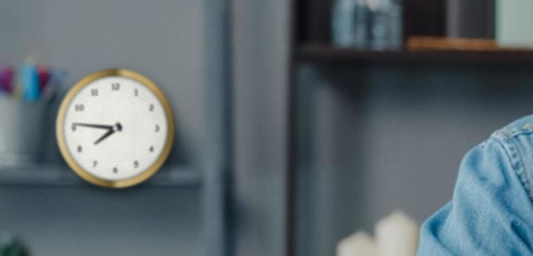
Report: **7:46**
